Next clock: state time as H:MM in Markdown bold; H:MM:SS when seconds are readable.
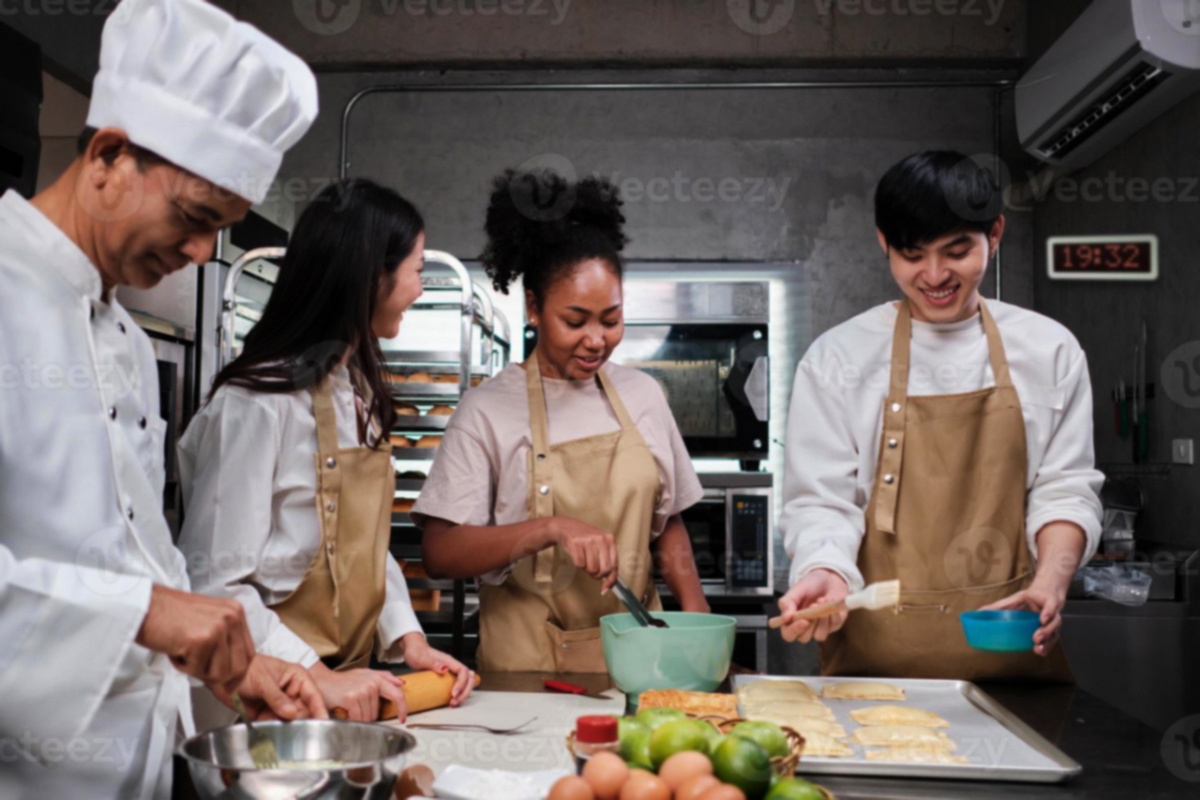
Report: **19:32**
